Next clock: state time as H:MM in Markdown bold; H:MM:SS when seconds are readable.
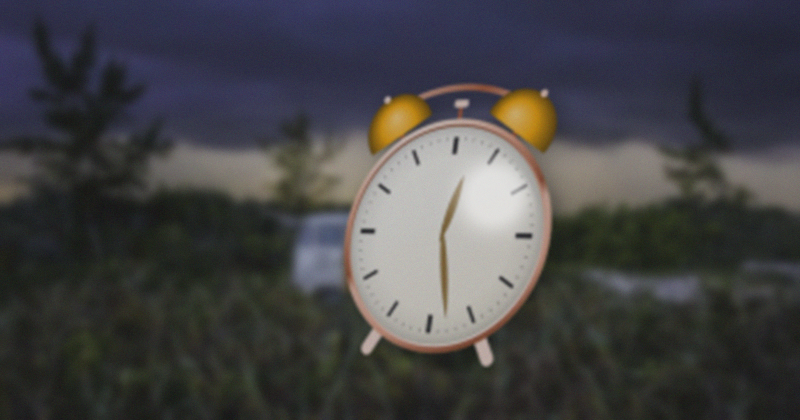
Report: **12:28**
